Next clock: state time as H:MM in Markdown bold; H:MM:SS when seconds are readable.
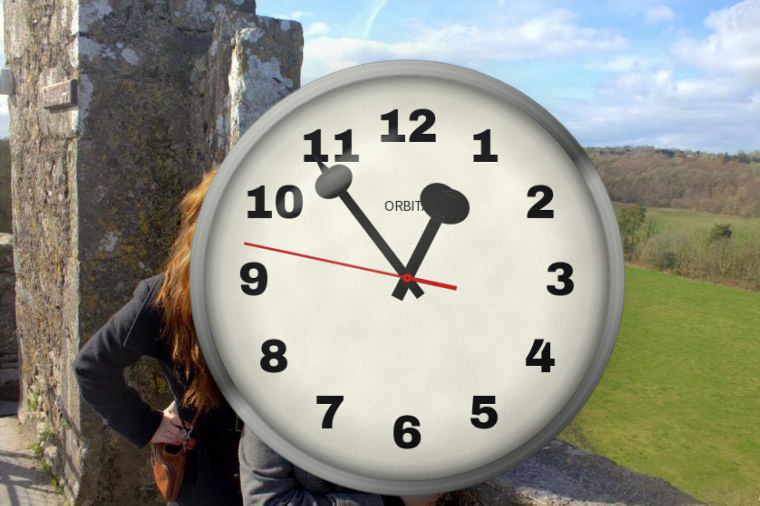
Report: **12:53:47**
